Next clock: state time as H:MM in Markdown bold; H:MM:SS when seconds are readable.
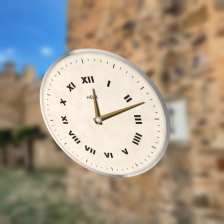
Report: **12:12**
